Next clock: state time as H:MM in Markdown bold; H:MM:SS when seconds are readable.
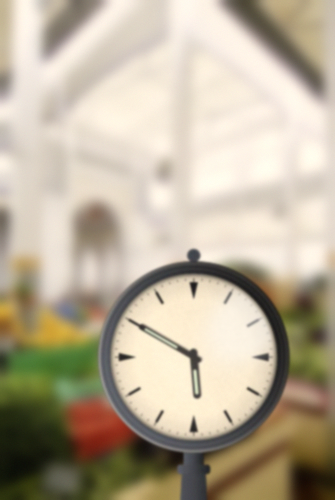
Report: **5:50**
